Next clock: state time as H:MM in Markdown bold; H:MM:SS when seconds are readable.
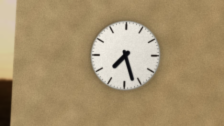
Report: **7:27**
